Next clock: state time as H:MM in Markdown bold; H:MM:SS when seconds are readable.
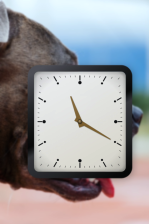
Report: **11:20**
